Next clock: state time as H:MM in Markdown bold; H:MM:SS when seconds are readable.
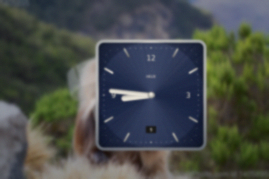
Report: **8:46**
